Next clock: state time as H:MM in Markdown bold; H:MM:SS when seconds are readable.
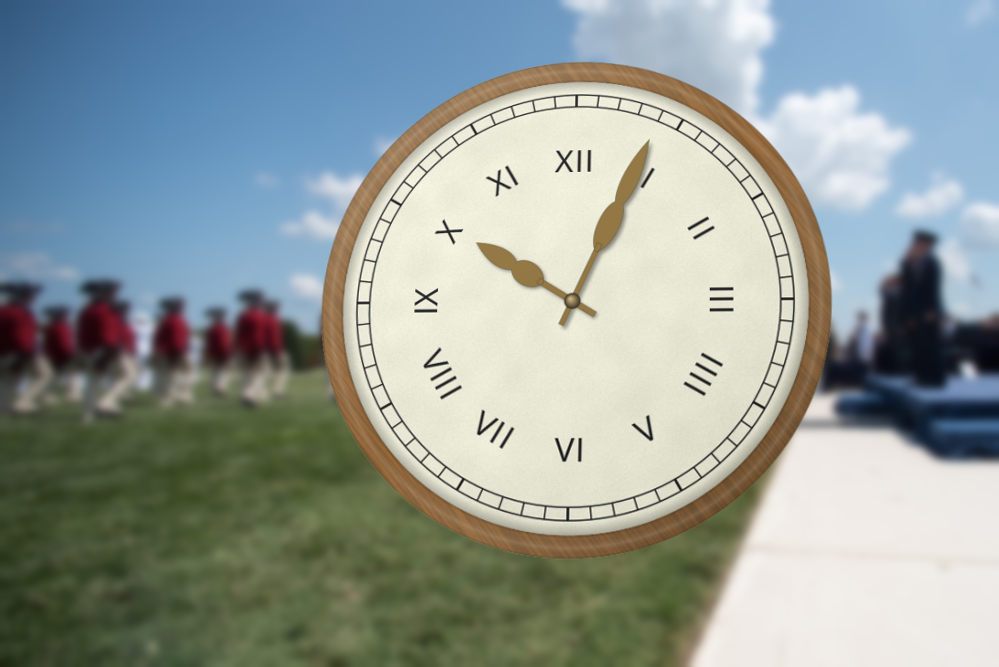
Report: **10:04**
